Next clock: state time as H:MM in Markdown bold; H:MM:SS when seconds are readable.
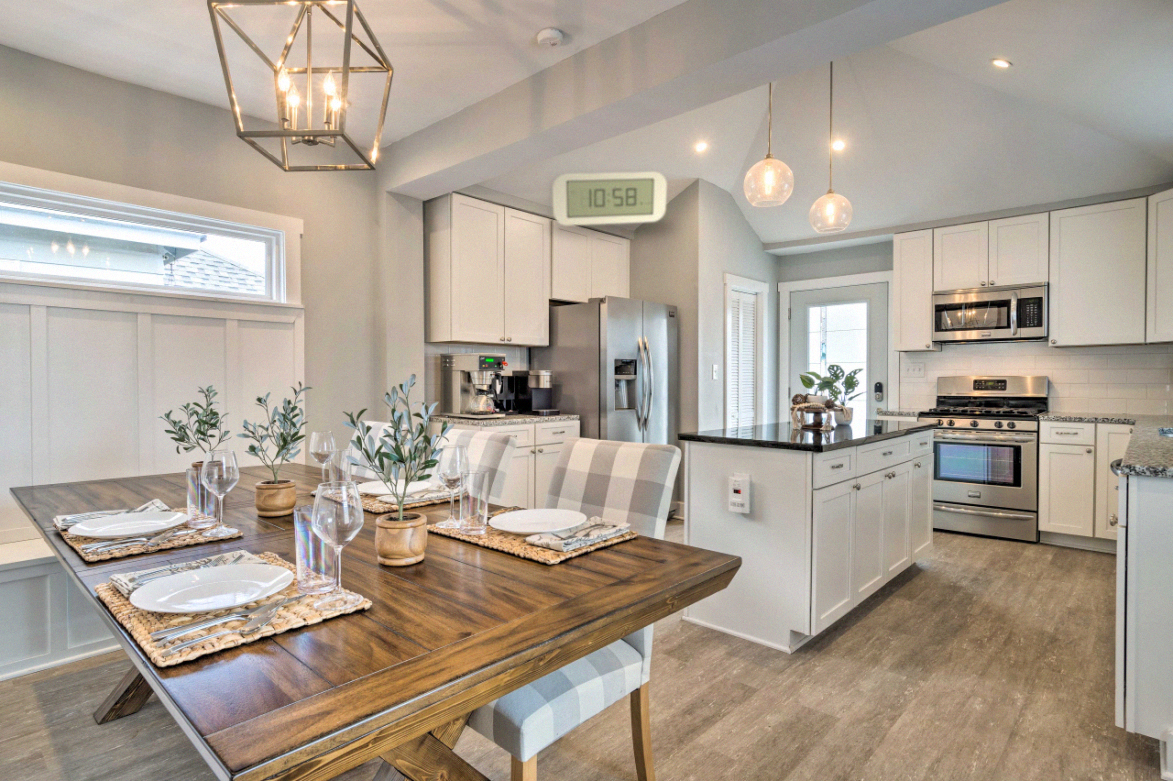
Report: **10:58**
